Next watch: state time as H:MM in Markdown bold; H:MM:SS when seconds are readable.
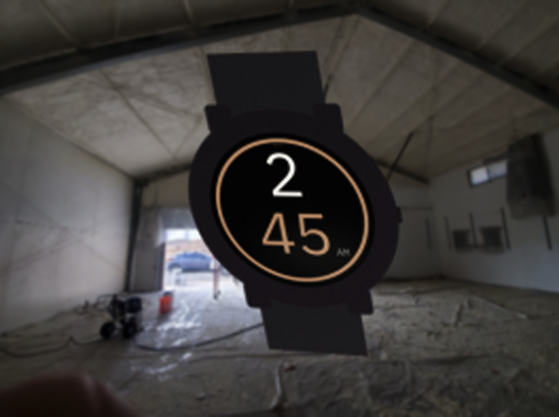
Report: **2:45**
